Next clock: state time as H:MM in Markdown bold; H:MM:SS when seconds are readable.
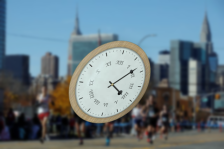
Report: **4:08**
